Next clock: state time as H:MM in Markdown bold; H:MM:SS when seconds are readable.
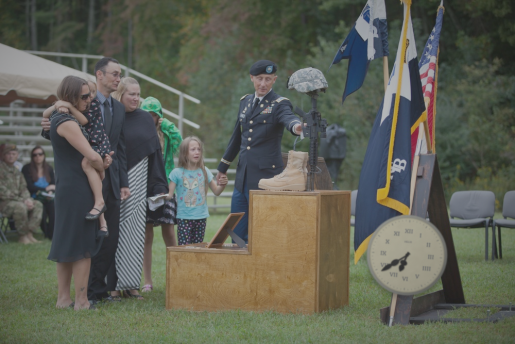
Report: **6:39**
